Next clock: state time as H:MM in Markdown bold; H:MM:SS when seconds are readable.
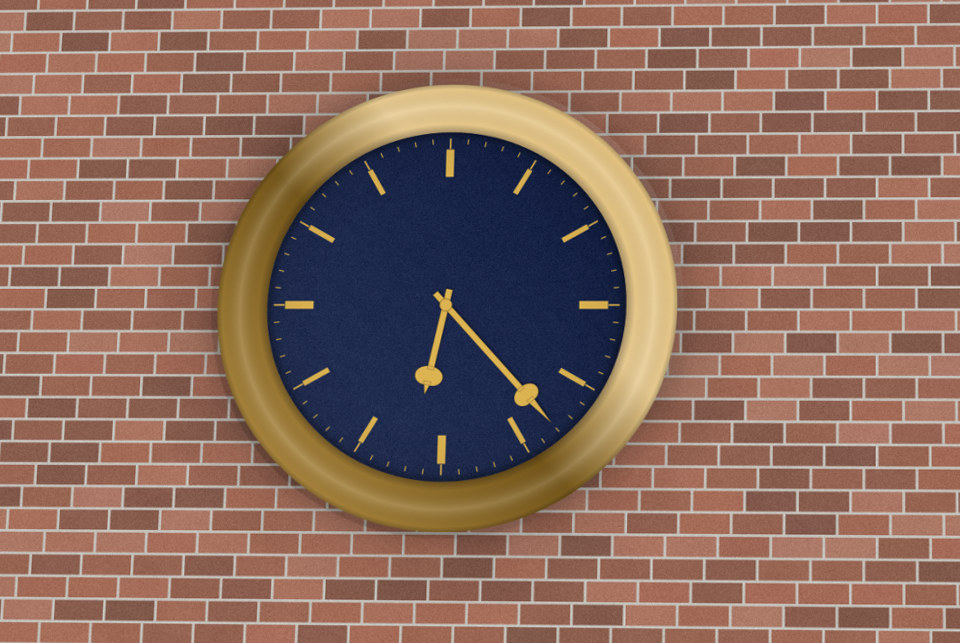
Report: **6:23**
